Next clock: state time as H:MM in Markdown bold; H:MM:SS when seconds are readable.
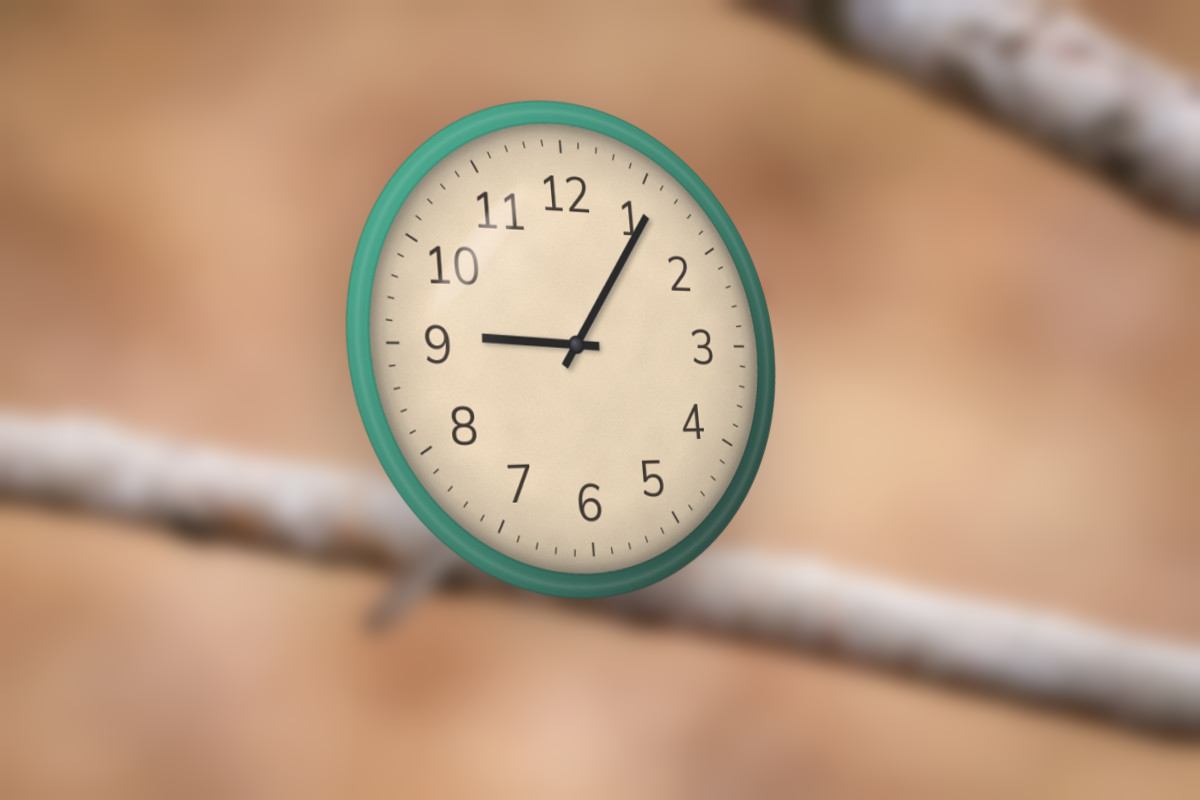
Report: **9:06**
